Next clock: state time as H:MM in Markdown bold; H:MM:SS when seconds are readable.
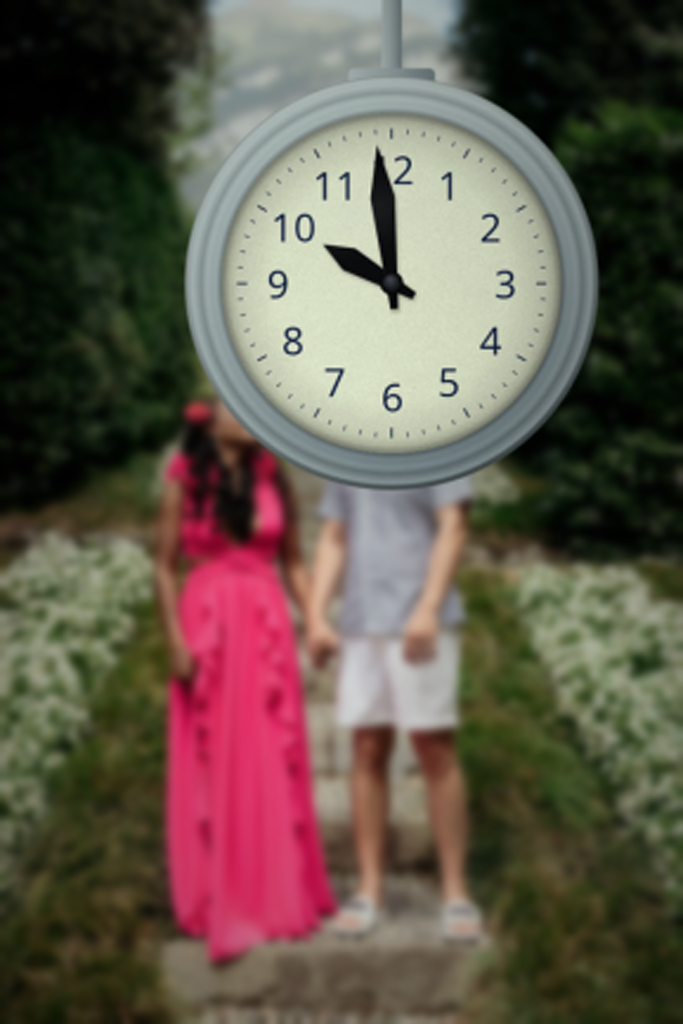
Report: **9:59**
